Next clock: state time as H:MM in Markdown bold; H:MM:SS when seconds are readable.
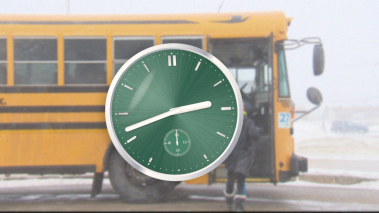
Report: **2:42**
